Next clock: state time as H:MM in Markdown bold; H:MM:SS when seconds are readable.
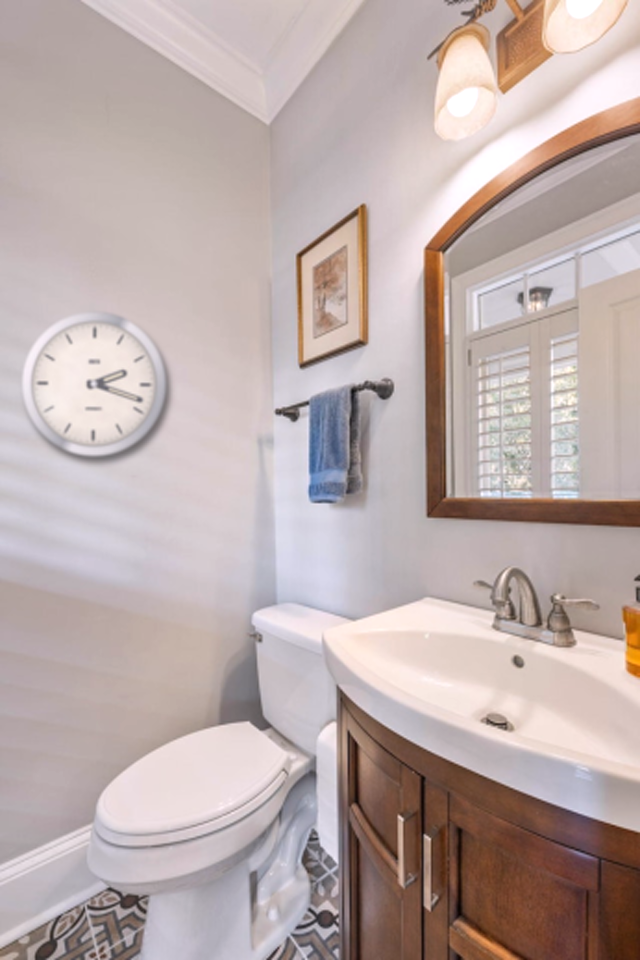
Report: **2:18**
